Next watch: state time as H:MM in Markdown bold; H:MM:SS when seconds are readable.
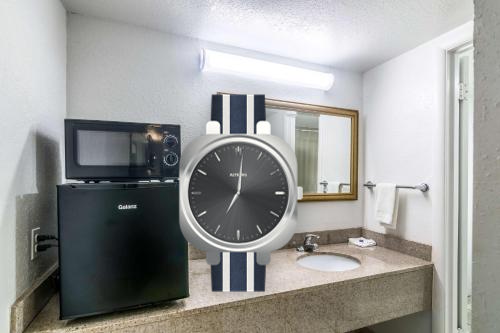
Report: **7:01**
